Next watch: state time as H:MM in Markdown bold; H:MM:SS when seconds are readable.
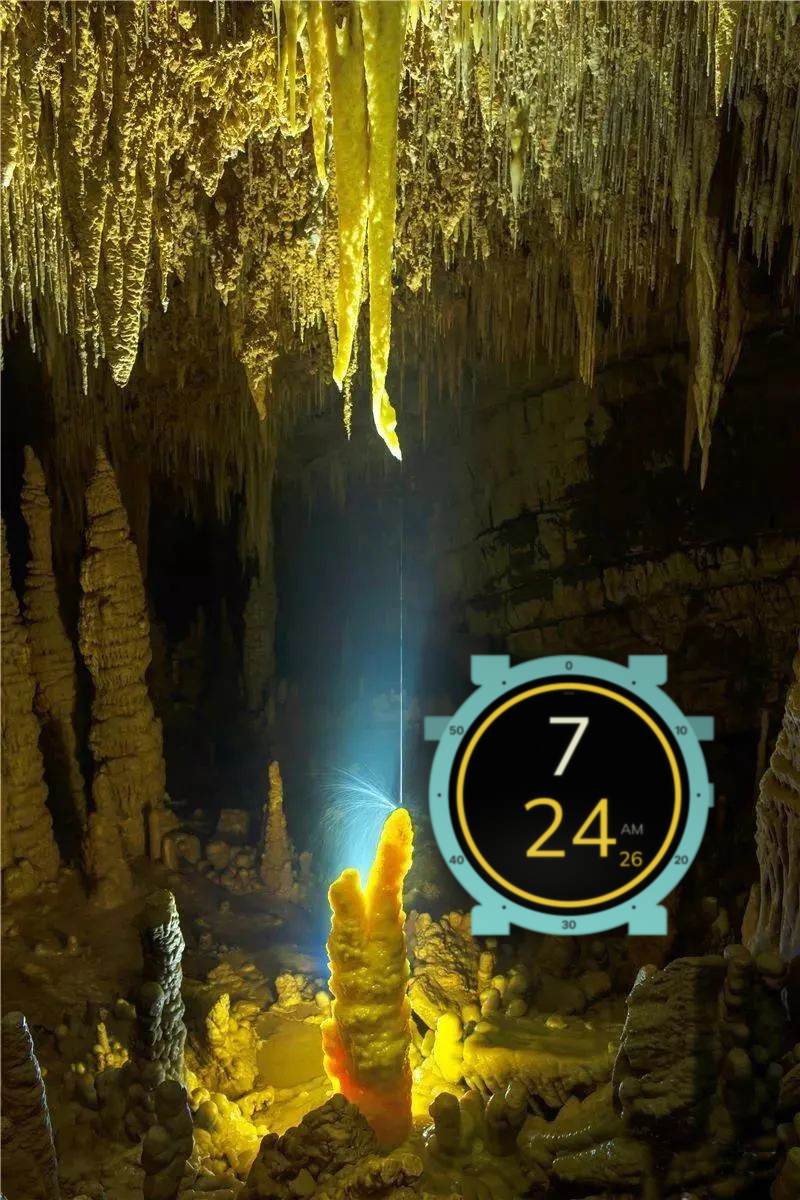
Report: **7:24:26**
